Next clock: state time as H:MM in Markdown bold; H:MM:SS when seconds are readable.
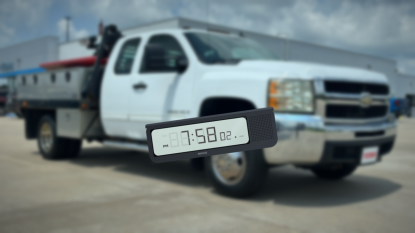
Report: **7:58:02**
